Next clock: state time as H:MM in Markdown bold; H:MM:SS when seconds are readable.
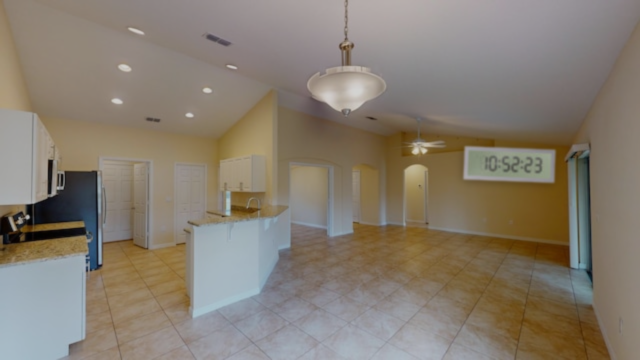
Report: **10:52:23**
